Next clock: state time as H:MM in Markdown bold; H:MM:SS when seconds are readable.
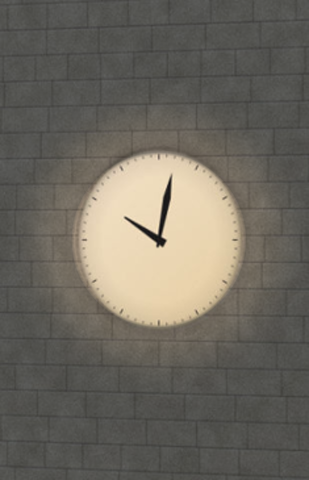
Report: **10:02**
